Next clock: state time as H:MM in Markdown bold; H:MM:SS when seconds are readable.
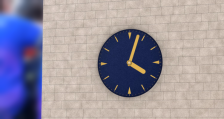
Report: **4:03**
